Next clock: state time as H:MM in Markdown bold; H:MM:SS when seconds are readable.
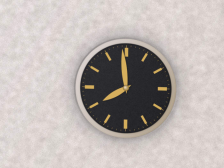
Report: **7:59**
